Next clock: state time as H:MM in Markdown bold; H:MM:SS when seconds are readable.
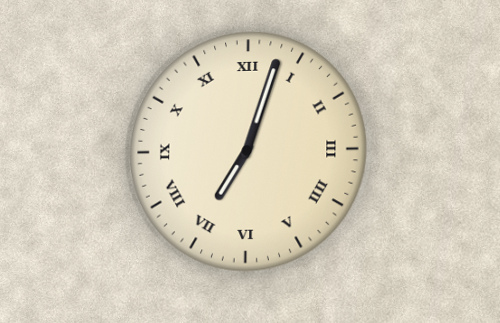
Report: **7:03**
